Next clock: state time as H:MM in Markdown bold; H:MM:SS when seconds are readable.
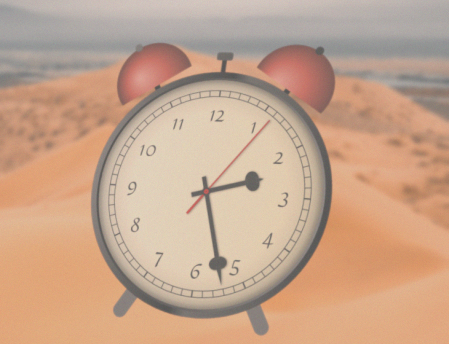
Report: **2:27:06**
